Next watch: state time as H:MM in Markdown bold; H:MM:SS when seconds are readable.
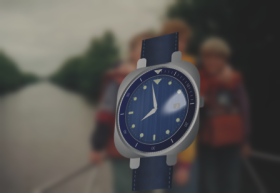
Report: **7:58**
